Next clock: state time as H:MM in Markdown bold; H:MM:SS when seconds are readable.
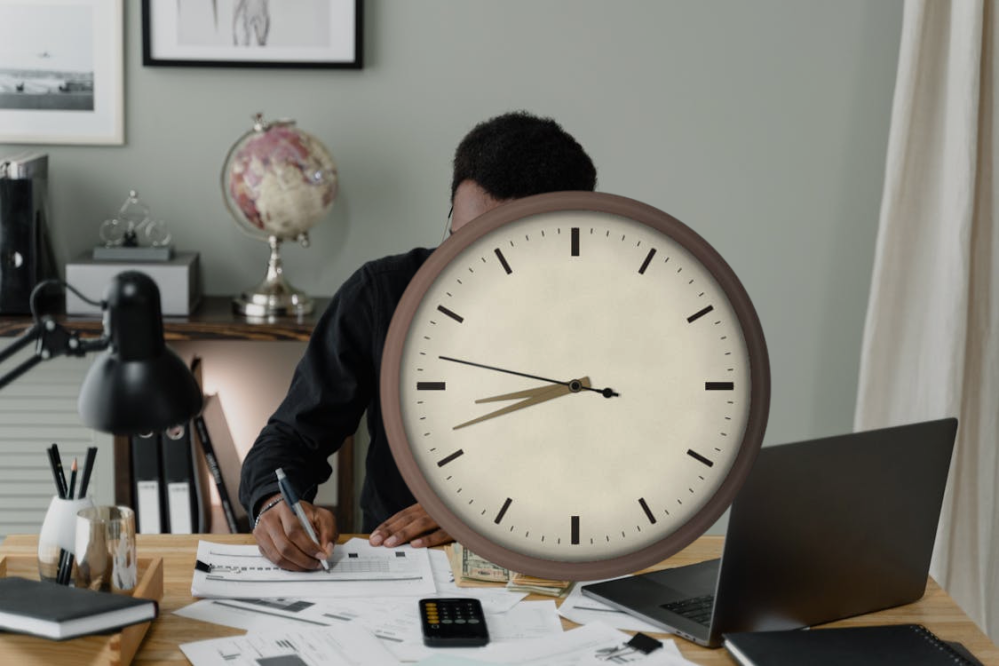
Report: **8:41:47**
